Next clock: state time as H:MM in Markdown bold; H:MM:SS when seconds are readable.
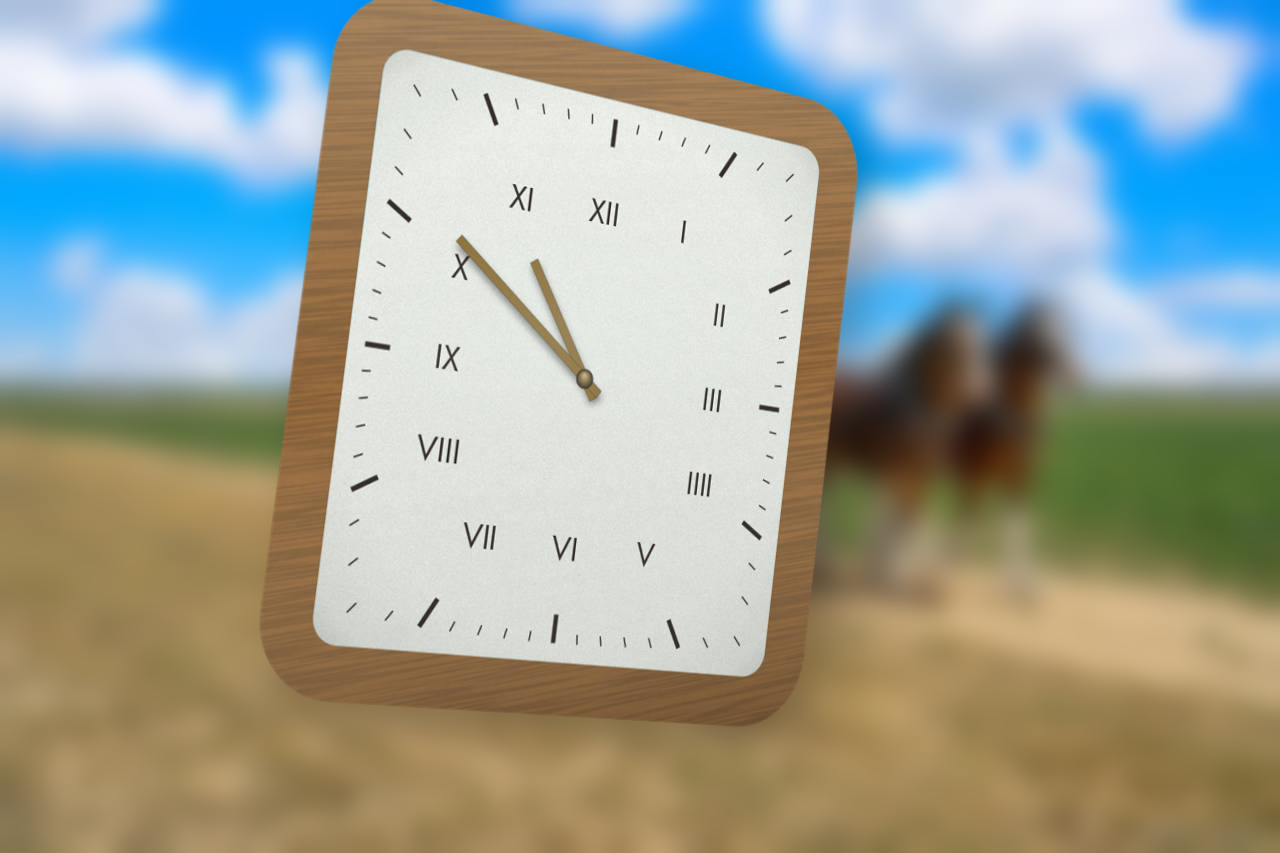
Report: **10:51**
